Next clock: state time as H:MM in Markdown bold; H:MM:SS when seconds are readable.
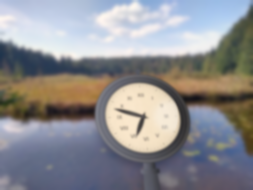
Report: **6:48**
